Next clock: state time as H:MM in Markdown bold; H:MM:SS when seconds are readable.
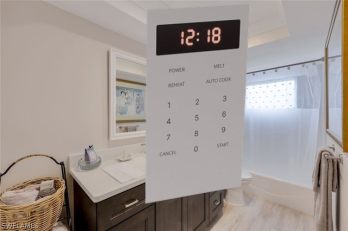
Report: **12:18**
